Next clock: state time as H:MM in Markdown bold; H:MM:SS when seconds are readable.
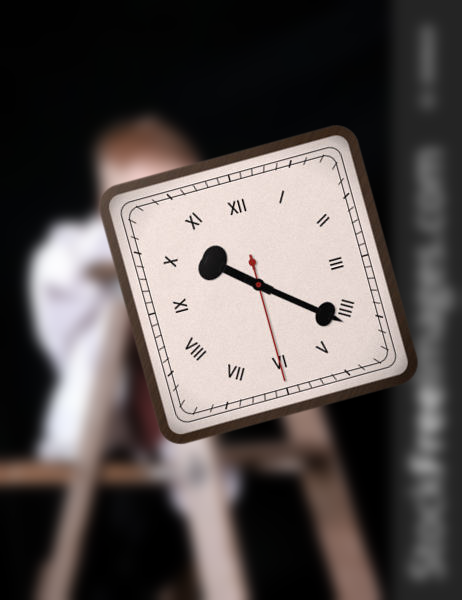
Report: **10:21:30**
